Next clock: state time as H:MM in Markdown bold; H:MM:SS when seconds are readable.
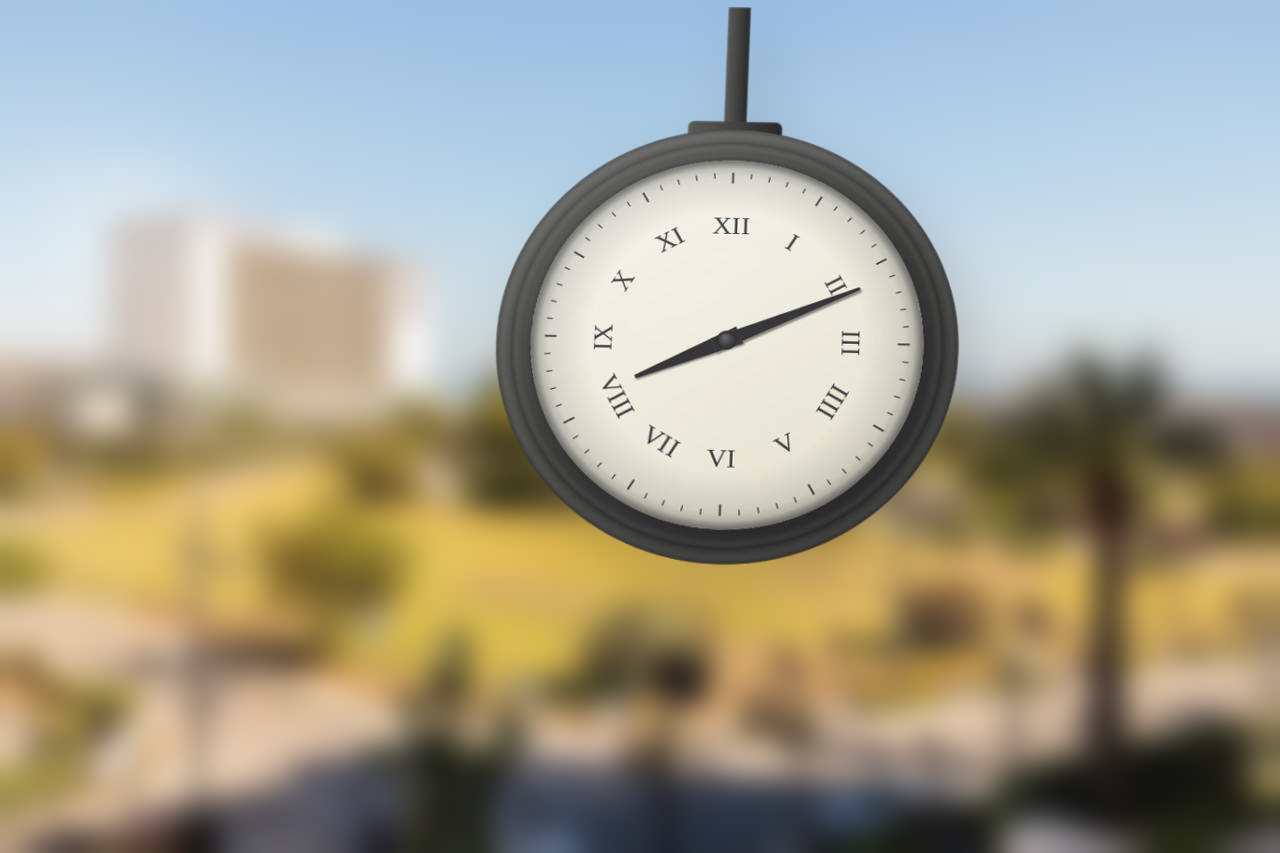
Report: **8:11**
